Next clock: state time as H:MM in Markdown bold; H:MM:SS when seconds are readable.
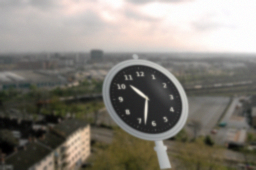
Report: **10:33**
